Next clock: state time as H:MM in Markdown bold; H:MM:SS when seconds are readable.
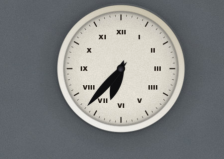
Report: **6:37**
